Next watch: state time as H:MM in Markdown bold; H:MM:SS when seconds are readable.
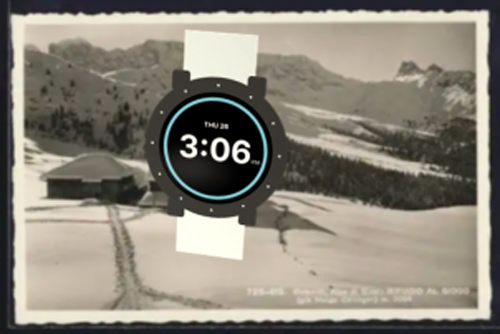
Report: **3:06**
